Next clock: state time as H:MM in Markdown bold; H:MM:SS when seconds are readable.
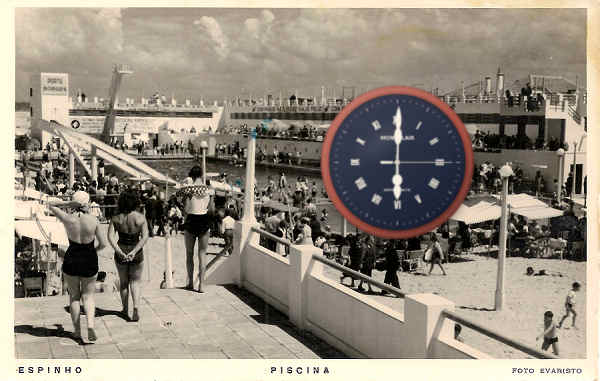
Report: **6:00:15**
